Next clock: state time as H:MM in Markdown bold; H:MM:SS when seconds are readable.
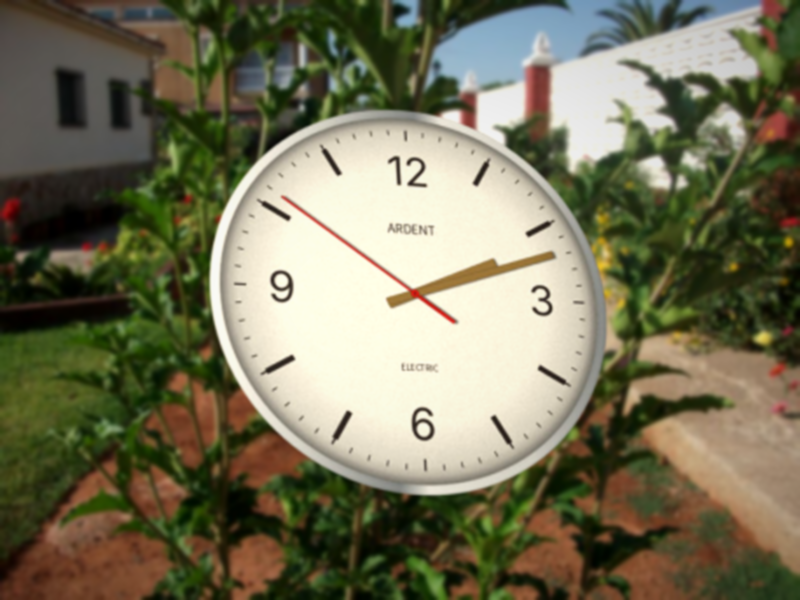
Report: **2:11:51**
